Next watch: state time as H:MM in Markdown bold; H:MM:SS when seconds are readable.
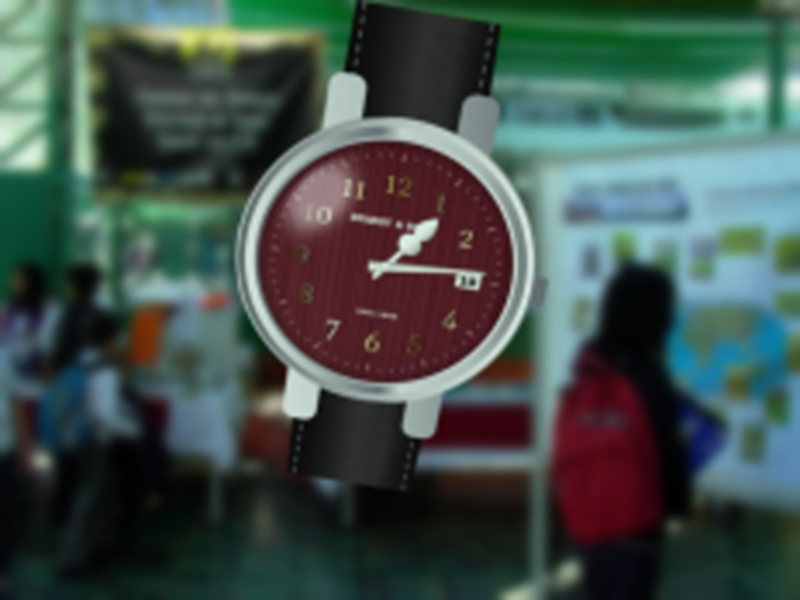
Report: **1:14**
